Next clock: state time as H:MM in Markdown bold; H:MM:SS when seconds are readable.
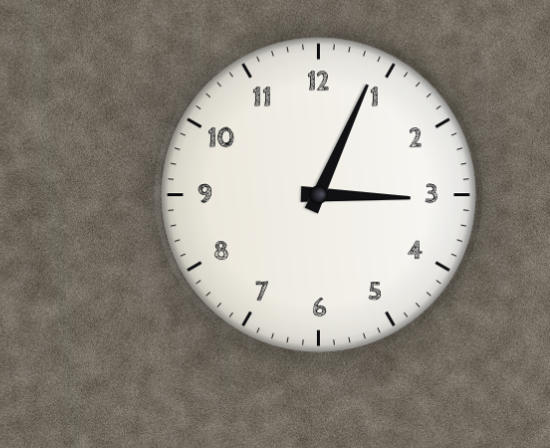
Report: **3:04**
